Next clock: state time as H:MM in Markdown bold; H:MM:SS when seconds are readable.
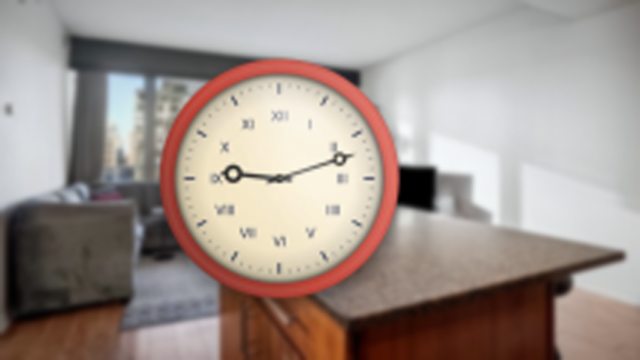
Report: **9:12**
